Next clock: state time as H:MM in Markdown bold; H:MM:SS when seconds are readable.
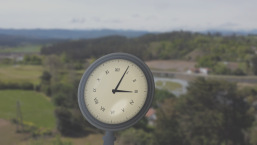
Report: **3:04**
